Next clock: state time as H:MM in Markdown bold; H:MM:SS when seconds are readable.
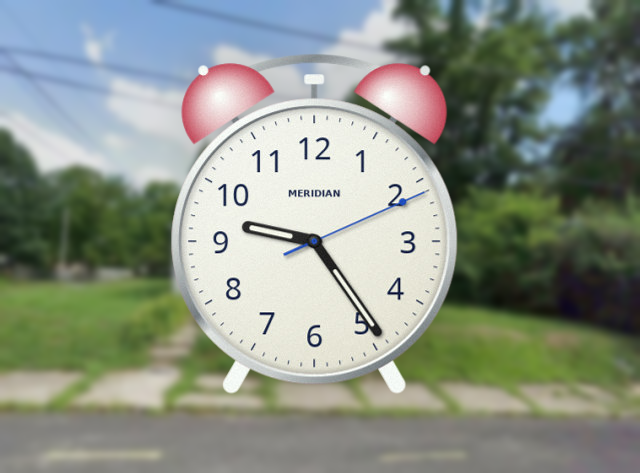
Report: **9:24:11**
